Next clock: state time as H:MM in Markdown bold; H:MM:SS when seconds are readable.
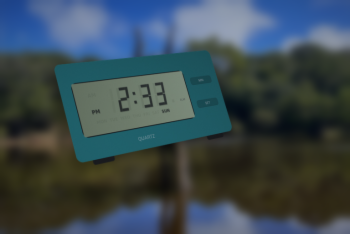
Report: **2:33**
